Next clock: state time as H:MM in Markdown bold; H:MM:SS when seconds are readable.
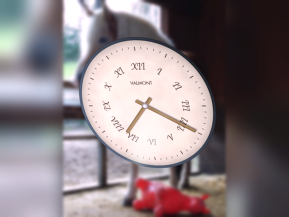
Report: **7:20**
